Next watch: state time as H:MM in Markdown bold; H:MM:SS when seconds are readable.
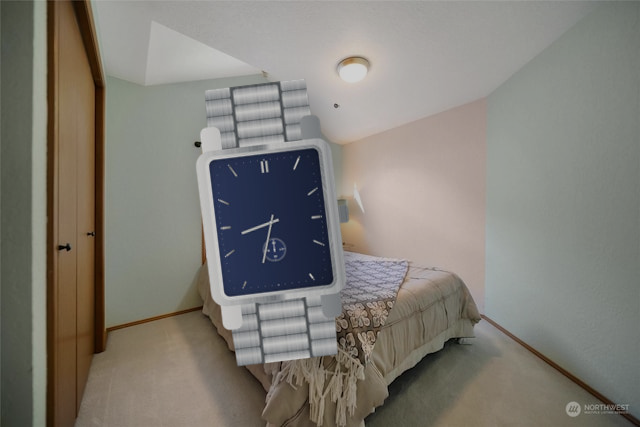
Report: **8:33**
